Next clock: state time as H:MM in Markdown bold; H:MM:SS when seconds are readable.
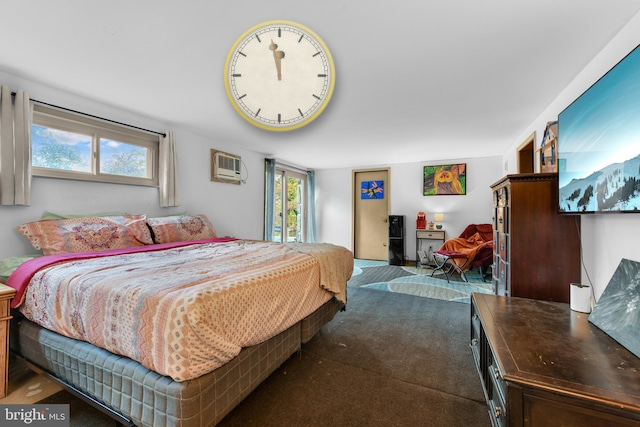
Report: **11:58**
